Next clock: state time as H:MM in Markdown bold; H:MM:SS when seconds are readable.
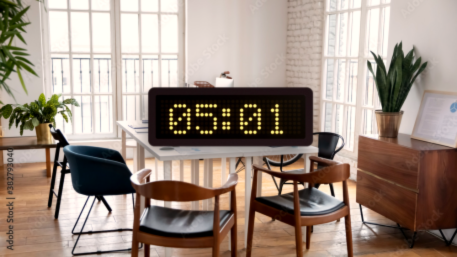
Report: **5:01**
